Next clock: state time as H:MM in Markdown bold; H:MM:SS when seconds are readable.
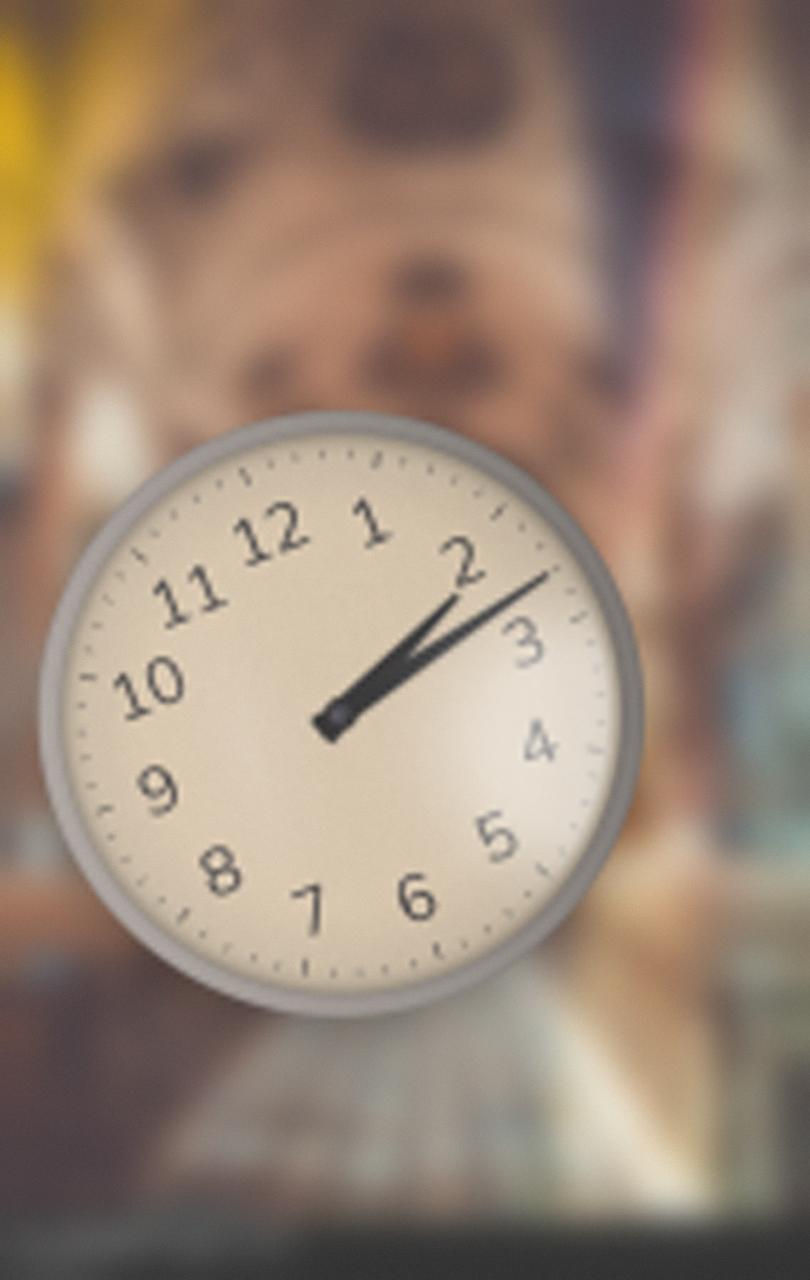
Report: **2:13**
